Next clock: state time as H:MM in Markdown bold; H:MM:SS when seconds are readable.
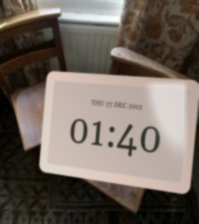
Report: **1:40**
